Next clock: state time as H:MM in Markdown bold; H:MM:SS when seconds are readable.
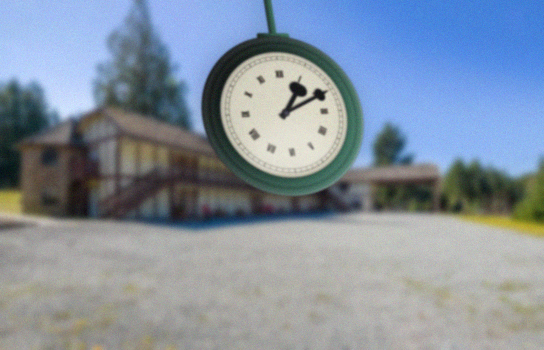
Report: **1:11**
